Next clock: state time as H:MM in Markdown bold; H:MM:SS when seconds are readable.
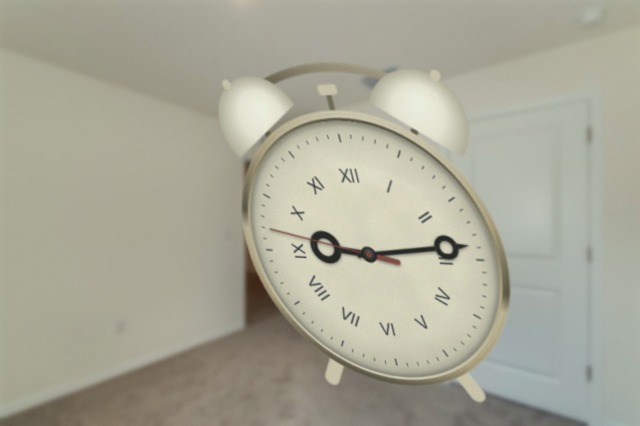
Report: **9:13:47**
